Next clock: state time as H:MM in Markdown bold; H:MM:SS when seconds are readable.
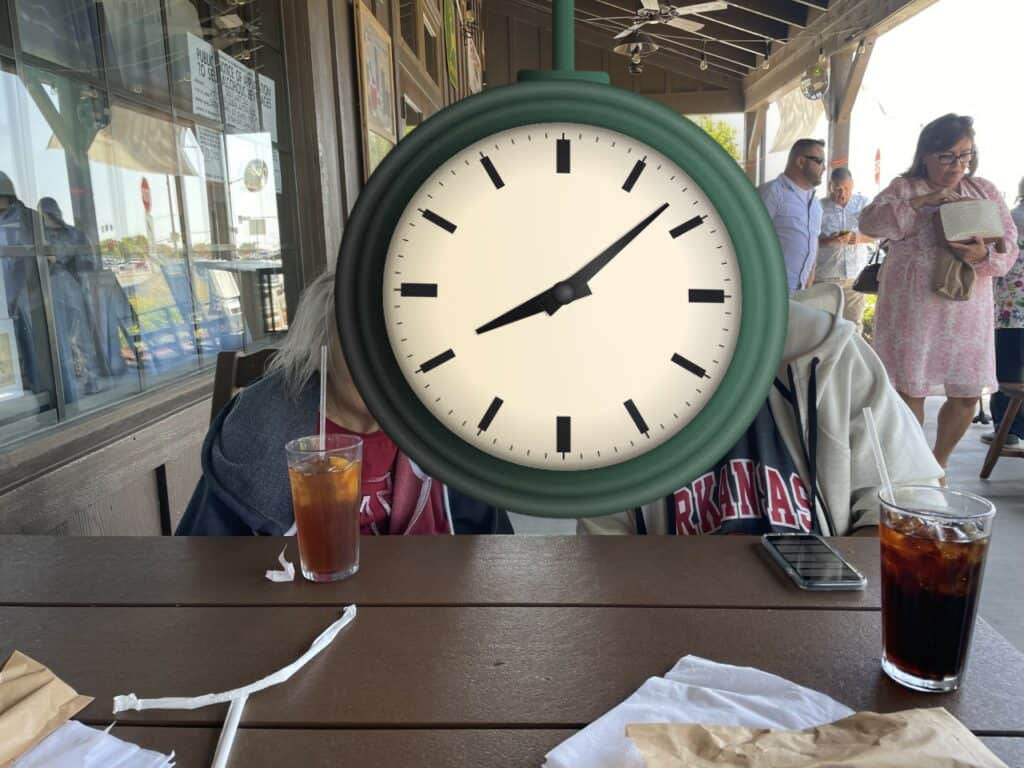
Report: **8:08**
